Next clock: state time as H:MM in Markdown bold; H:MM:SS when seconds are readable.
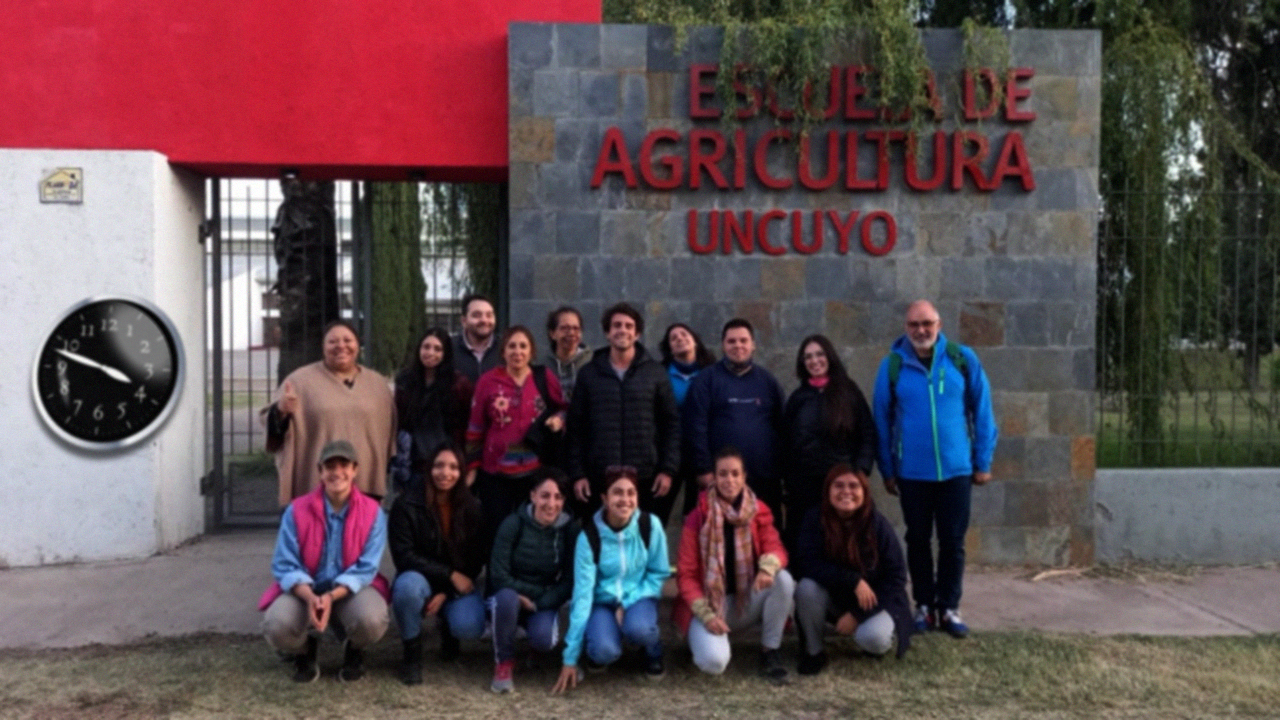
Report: **3:48**
